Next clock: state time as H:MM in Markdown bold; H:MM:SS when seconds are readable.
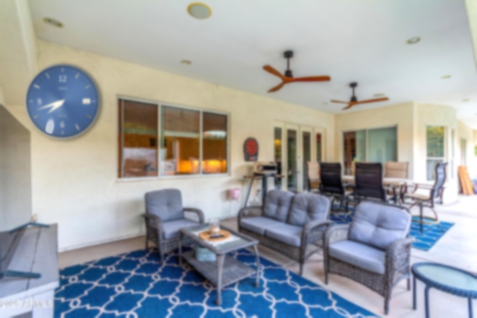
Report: **7:42**
